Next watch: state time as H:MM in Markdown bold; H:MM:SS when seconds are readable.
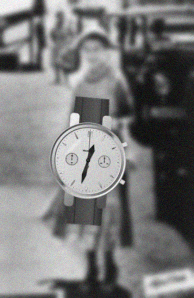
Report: **12:32**
